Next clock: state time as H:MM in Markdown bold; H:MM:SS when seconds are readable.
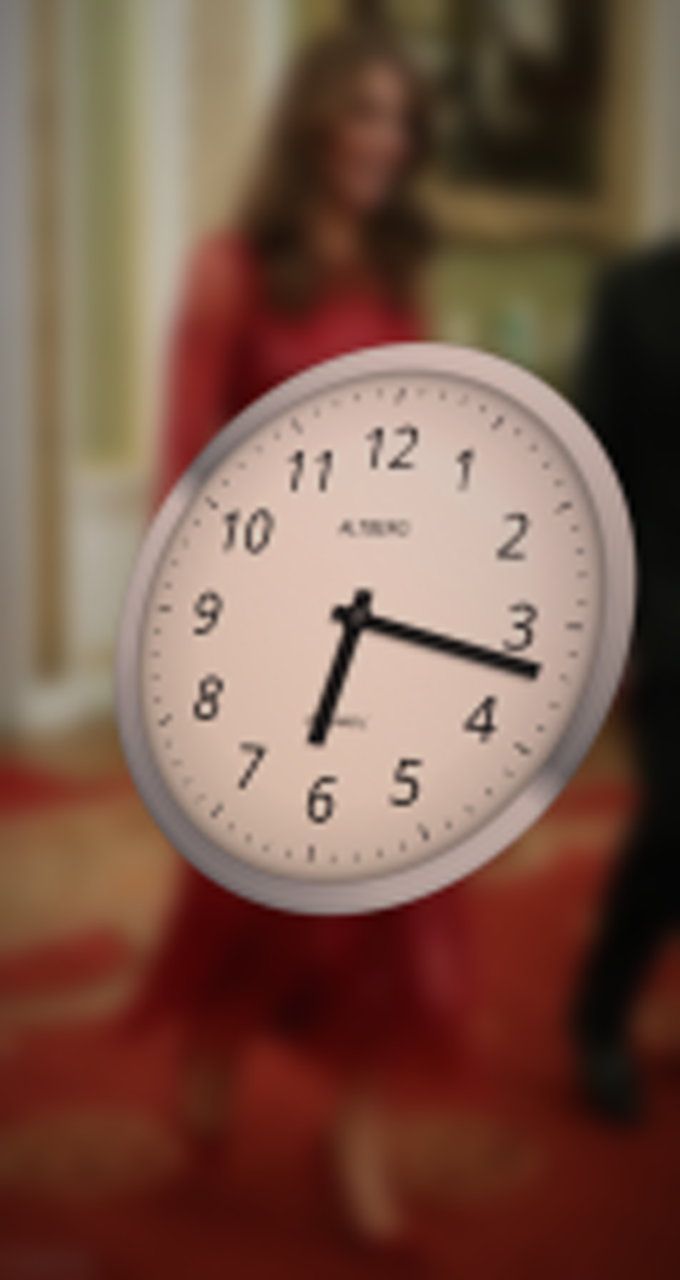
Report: **6:17**
